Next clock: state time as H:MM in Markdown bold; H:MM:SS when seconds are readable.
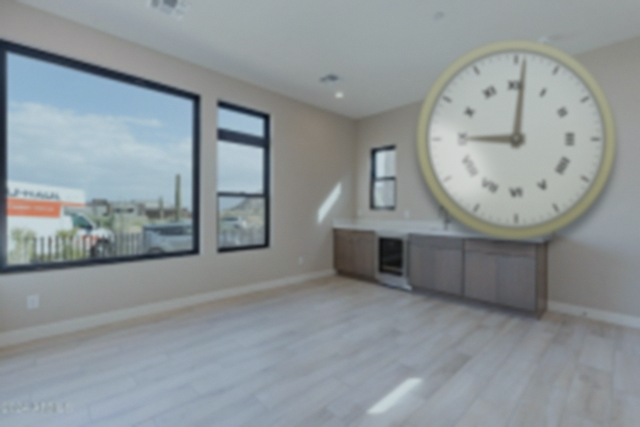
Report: **9:01**
